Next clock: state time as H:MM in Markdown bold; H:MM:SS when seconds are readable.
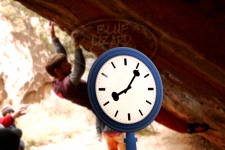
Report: **8:06**
